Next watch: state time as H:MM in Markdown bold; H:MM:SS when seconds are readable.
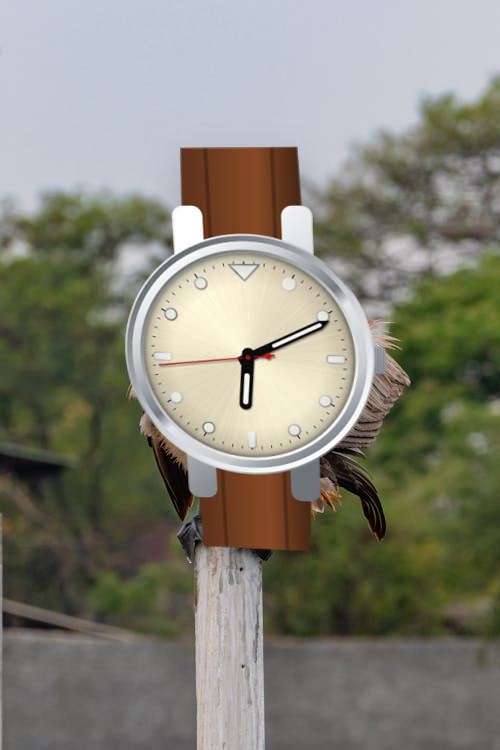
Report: **6:10:44**
